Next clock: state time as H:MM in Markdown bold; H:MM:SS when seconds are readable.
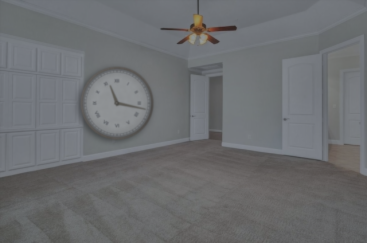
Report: **11:17**
